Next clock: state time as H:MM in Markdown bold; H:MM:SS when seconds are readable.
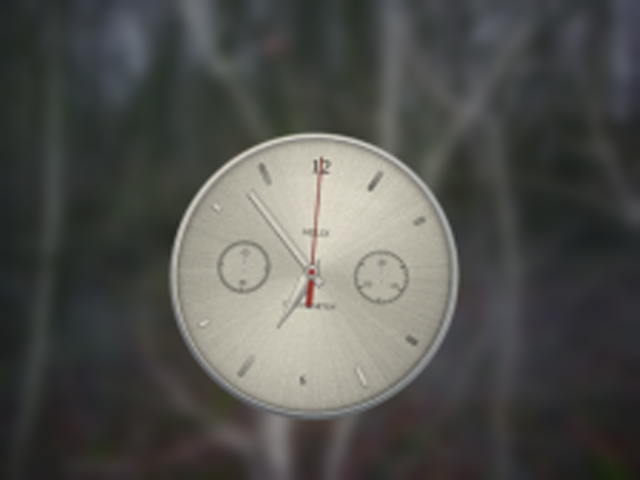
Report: **6:53**
